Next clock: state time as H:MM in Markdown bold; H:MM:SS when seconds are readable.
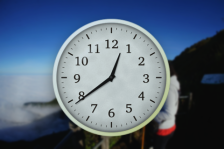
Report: **12:39**
